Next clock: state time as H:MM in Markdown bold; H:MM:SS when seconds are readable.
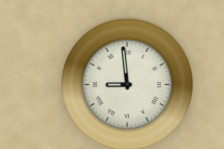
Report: **8:59**
